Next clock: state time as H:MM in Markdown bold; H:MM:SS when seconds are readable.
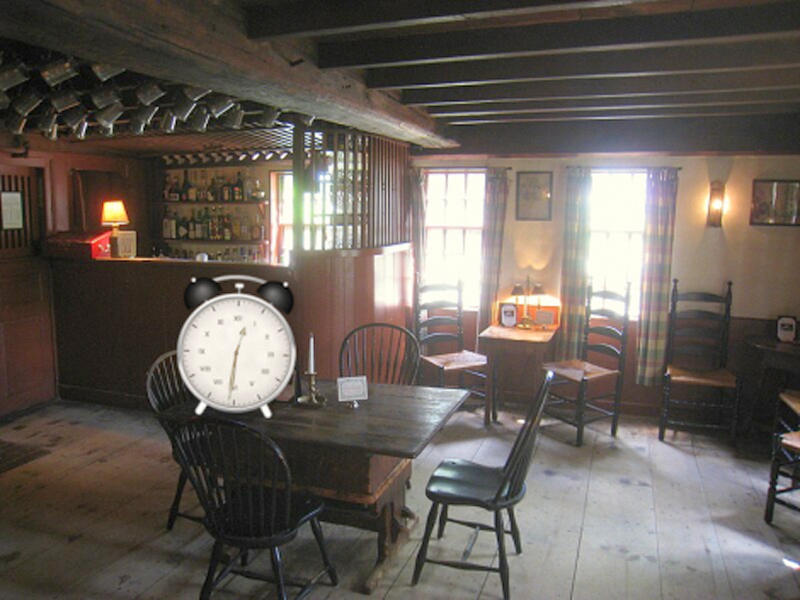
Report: **12:31**
